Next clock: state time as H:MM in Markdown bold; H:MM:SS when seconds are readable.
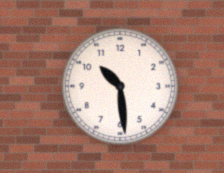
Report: **10:29**
